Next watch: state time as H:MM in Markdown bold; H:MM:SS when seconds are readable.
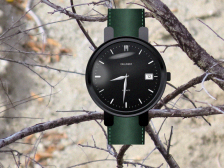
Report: **8:31**
